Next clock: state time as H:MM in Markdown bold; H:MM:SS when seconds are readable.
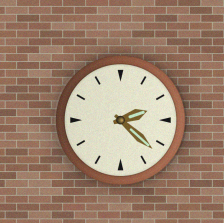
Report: **2:22**
